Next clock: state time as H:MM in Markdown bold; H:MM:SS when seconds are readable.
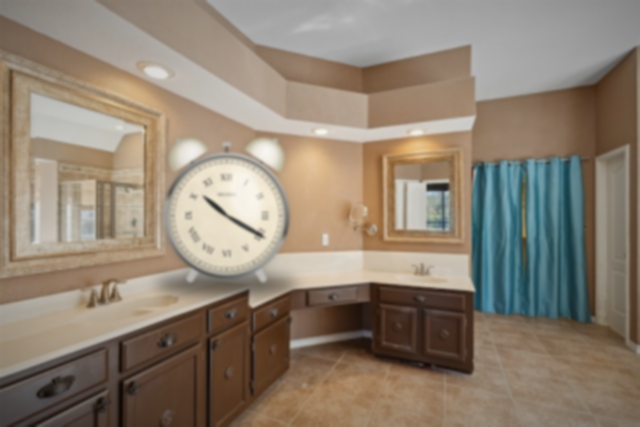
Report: **10:20**
